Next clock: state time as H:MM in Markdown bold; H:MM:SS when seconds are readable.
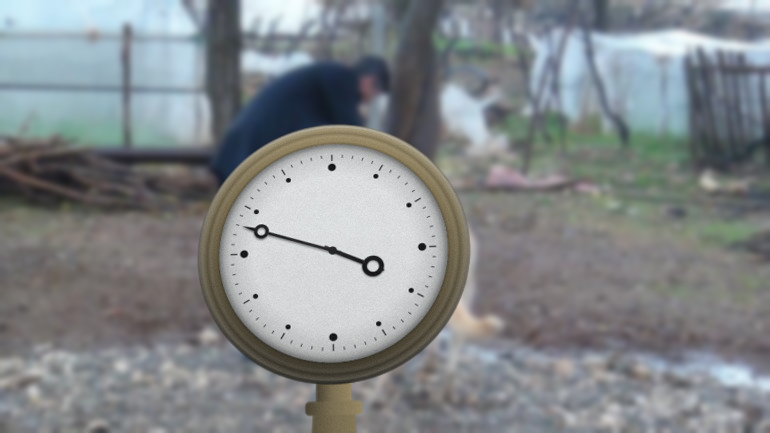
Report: **3:48**
